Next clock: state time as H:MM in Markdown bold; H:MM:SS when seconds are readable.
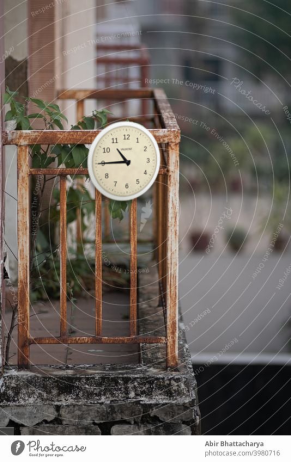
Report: **10:45**
